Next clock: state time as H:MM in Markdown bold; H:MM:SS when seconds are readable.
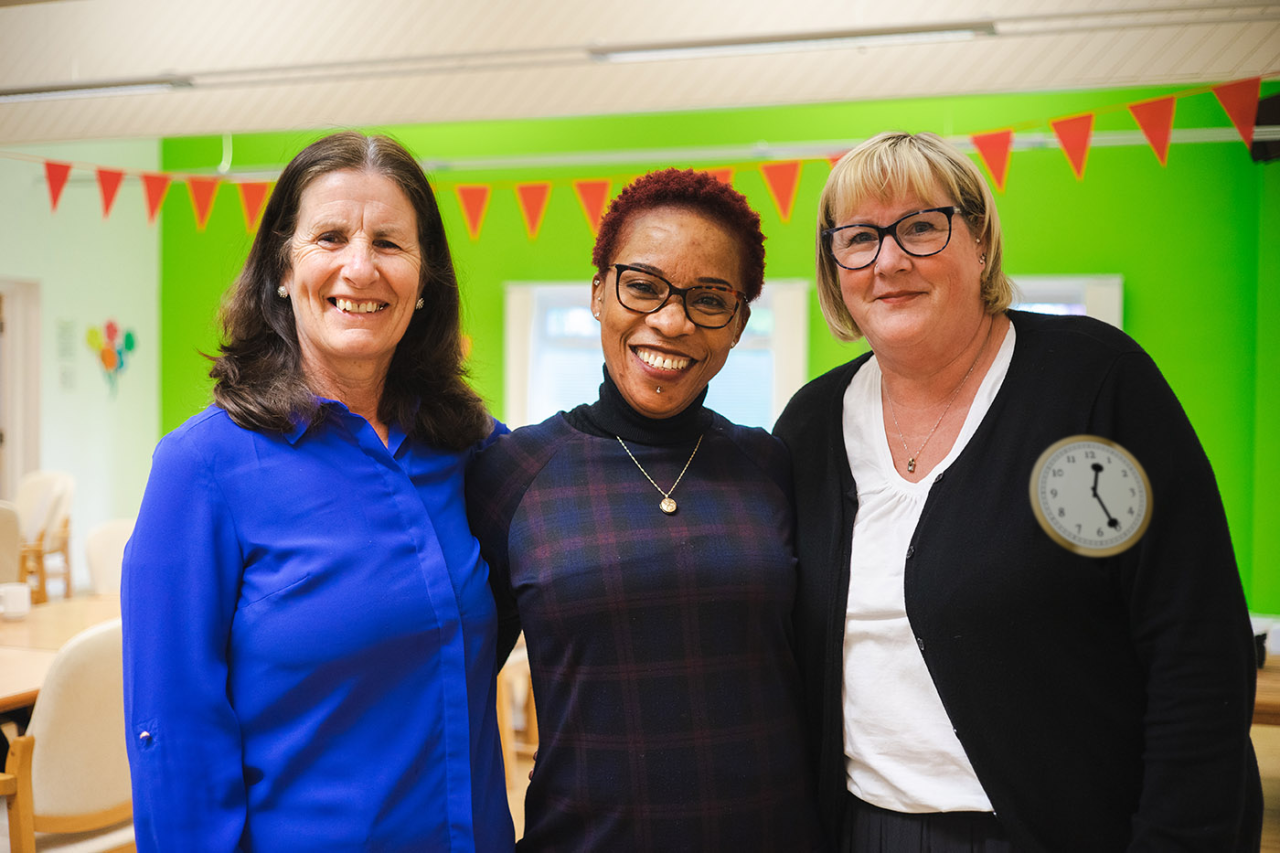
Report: **12:26**
